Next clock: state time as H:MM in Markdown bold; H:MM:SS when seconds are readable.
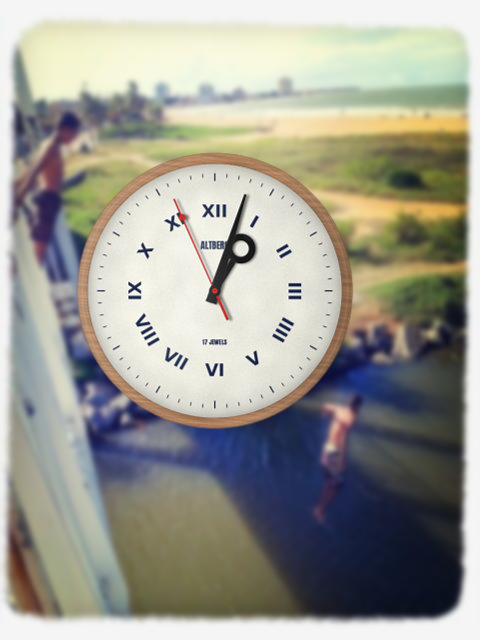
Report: **1:02:56**
